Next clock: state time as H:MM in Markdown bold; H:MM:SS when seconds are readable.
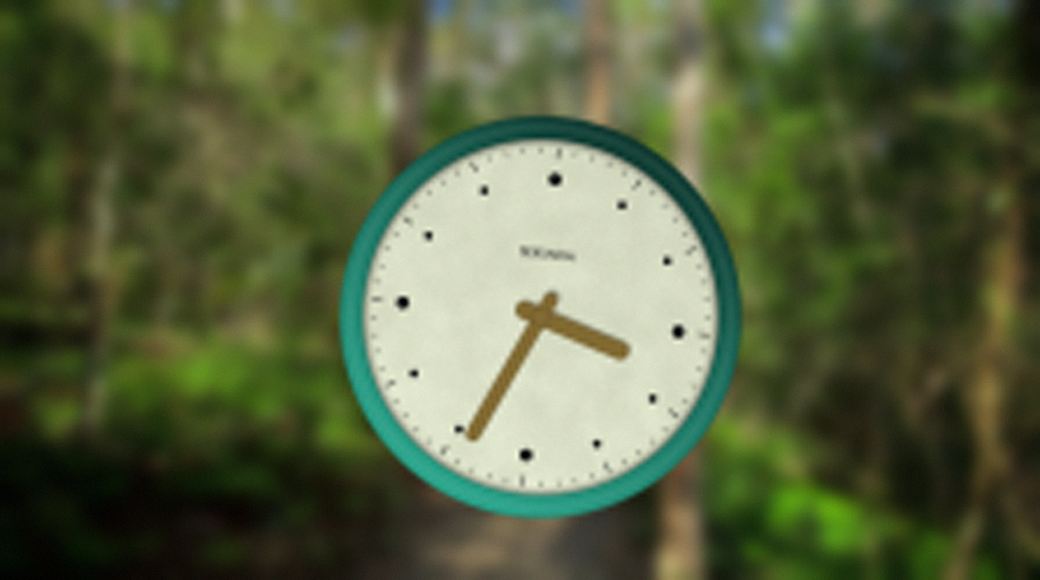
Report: **3:34**
